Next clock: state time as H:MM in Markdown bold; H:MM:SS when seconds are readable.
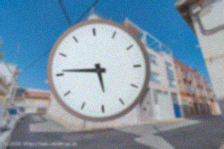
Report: **5:46**
